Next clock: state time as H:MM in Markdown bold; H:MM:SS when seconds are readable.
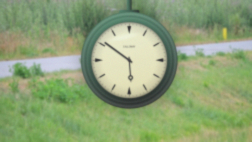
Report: **5:51**
